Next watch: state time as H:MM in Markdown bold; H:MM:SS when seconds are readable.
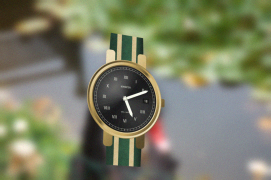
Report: **5:11**
